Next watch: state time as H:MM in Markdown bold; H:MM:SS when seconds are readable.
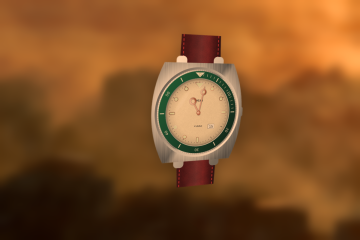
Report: **11:02**
